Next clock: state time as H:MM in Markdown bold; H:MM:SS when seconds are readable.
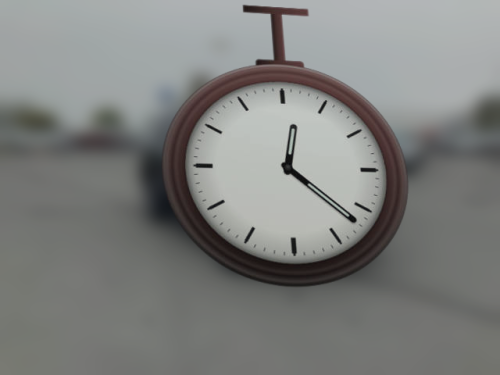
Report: **12:22**
